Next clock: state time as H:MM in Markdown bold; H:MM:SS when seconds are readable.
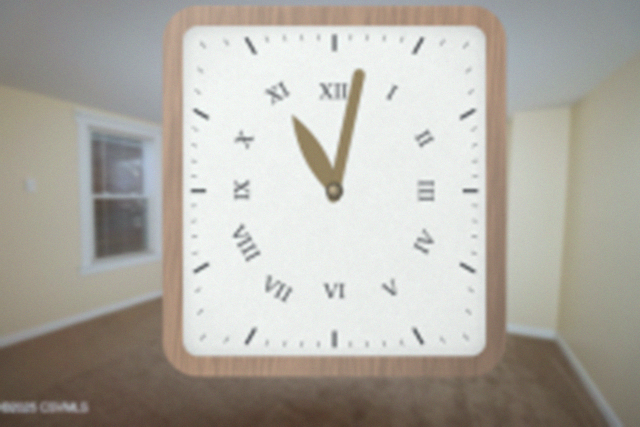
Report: **11:02**
